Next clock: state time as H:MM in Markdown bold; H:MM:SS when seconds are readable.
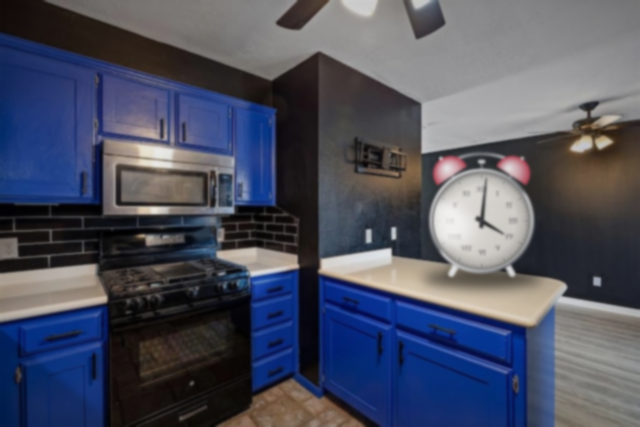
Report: **4:01**
